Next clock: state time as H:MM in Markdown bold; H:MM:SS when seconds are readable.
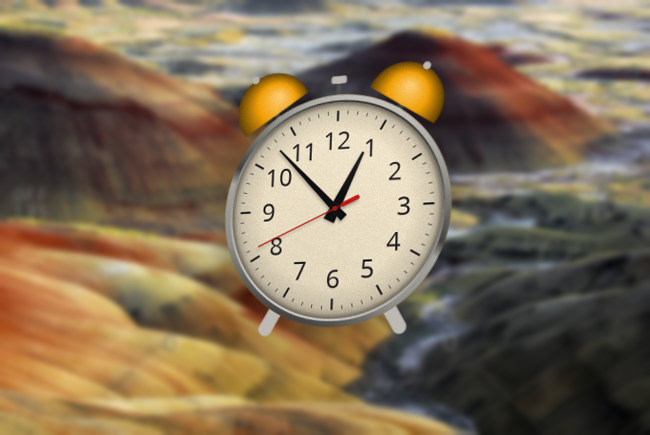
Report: **12:52:41**
